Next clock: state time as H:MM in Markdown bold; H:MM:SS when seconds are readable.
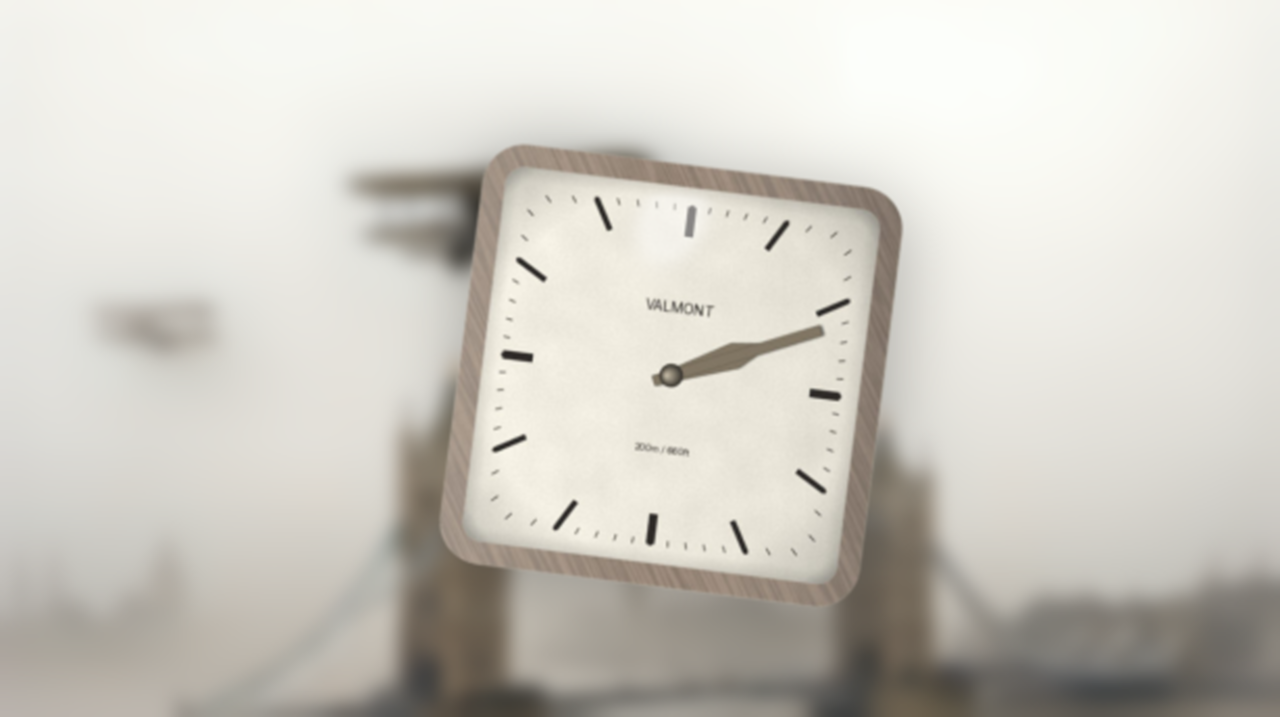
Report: **2:11**
